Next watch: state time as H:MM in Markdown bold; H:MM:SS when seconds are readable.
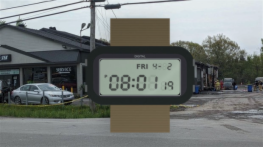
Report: **8:01:19**
